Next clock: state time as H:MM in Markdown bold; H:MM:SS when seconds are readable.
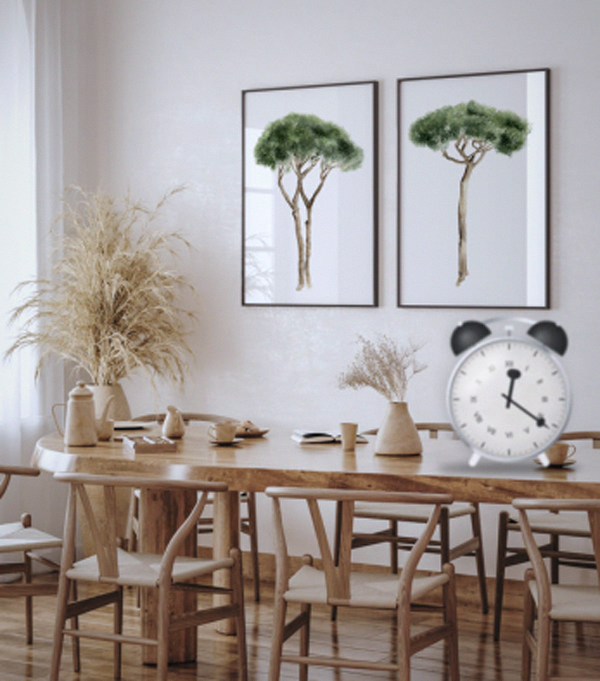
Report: **12:21**
